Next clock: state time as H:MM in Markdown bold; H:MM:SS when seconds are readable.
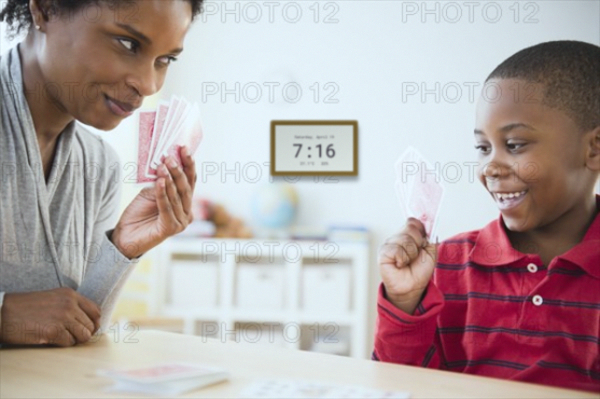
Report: **7:16**
